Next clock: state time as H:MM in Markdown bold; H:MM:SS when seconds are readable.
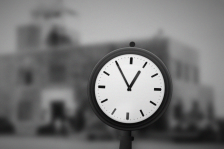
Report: **12:55**
